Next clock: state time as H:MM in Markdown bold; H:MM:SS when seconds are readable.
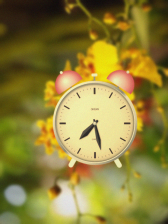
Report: **7:28**
